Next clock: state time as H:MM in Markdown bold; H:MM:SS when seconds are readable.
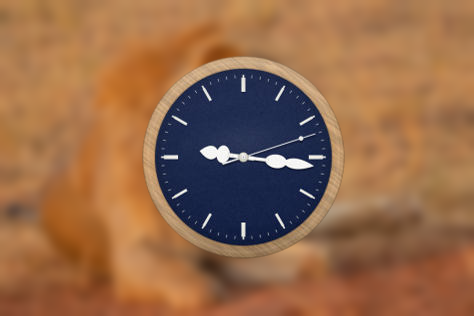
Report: **9:16:12**
